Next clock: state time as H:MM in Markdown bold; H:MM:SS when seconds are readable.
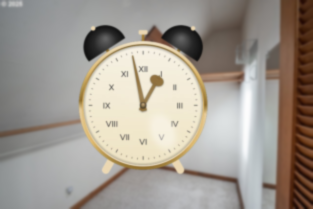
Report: **12:58**
